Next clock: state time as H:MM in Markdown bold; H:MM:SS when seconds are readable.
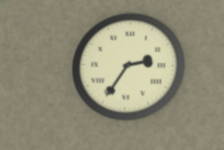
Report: **2:35**
